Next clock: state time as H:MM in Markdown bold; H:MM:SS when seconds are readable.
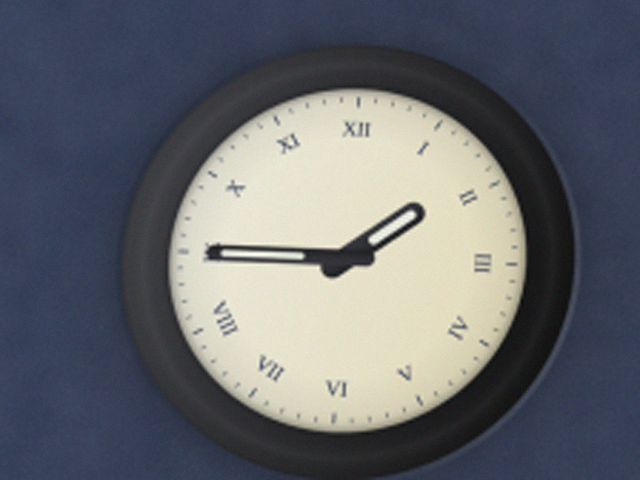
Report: **1:45**
